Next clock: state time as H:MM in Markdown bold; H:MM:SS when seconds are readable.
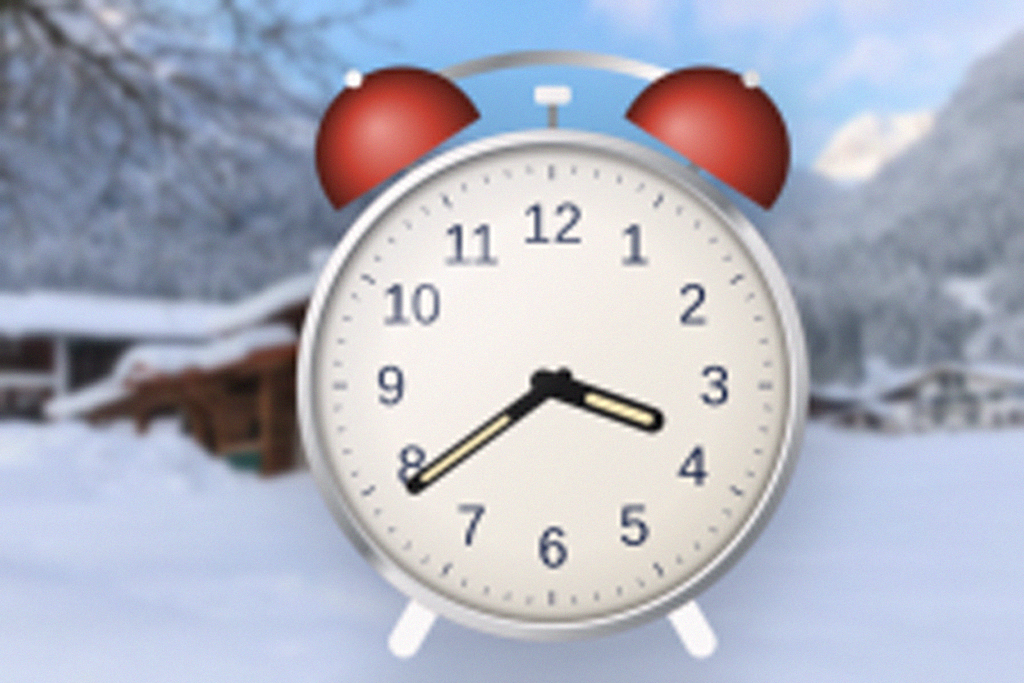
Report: **3:39**
